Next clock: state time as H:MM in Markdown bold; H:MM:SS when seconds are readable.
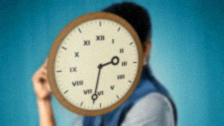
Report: **2:32**
